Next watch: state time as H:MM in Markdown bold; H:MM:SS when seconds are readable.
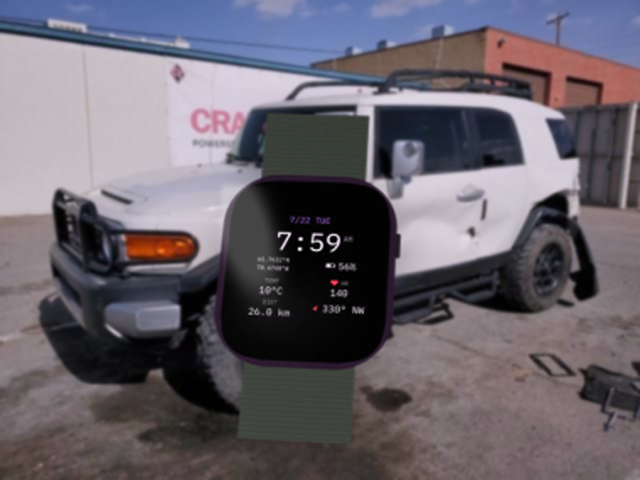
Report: **7:59**
